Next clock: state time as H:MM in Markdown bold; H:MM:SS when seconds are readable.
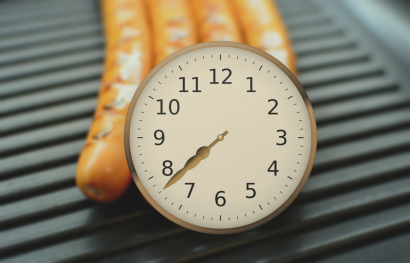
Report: **7:38**
